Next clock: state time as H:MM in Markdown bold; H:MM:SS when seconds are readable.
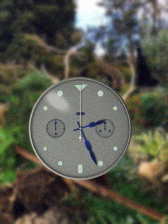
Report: **2:26**
